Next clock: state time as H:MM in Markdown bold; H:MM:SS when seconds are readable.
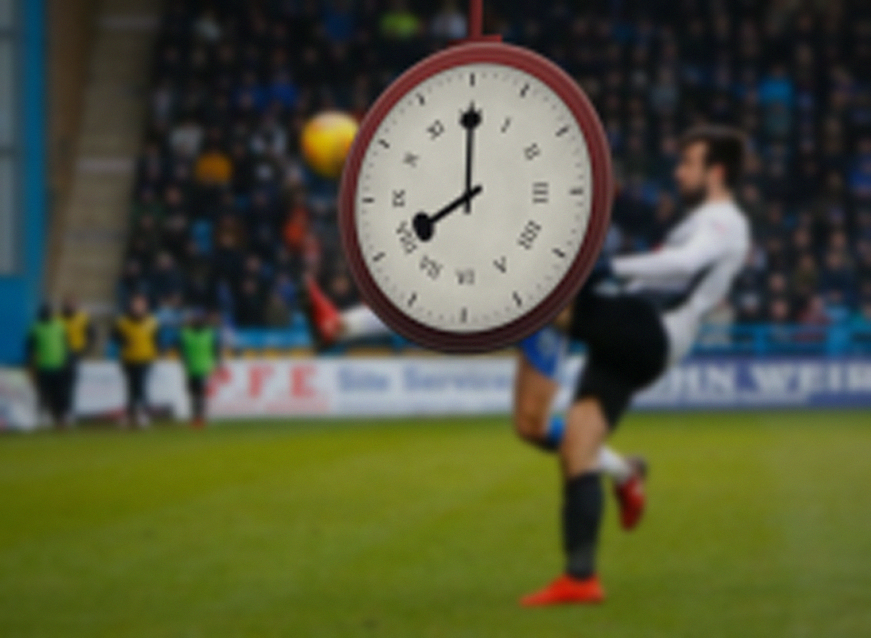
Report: **8:00**
